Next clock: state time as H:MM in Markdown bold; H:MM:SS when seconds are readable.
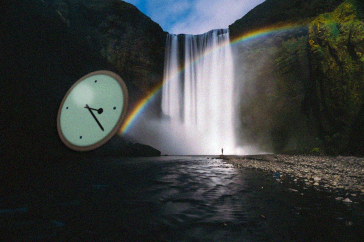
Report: **3:22**
